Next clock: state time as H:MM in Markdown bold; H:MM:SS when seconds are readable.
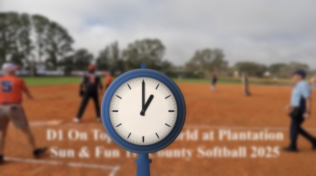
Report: **1:00**
